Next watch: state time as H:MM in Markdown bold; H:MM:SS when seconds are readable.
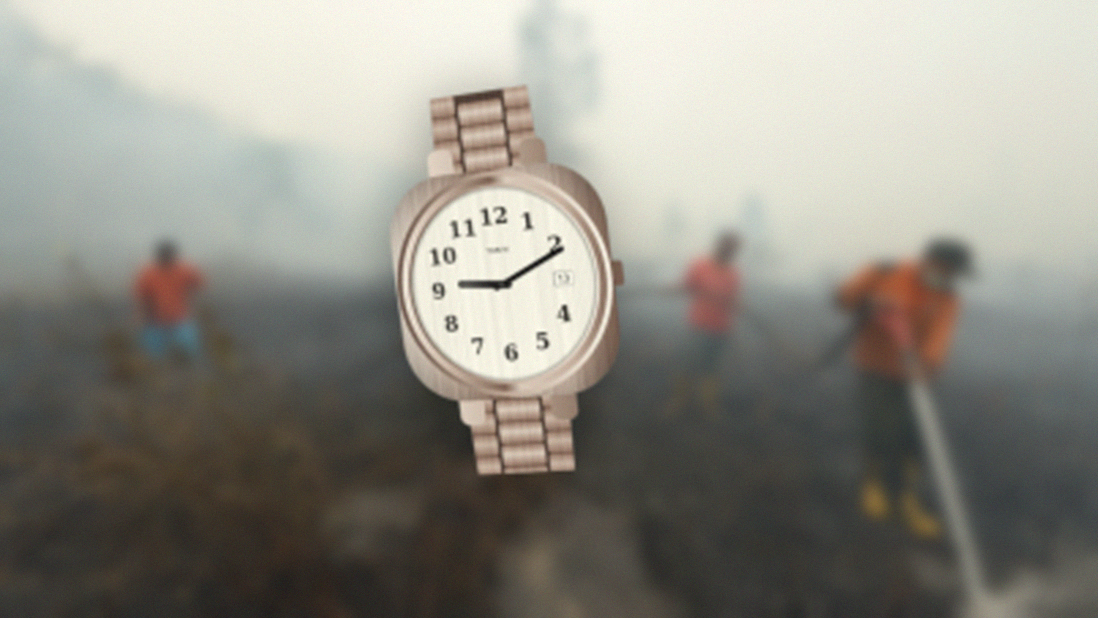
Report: **9:11**
